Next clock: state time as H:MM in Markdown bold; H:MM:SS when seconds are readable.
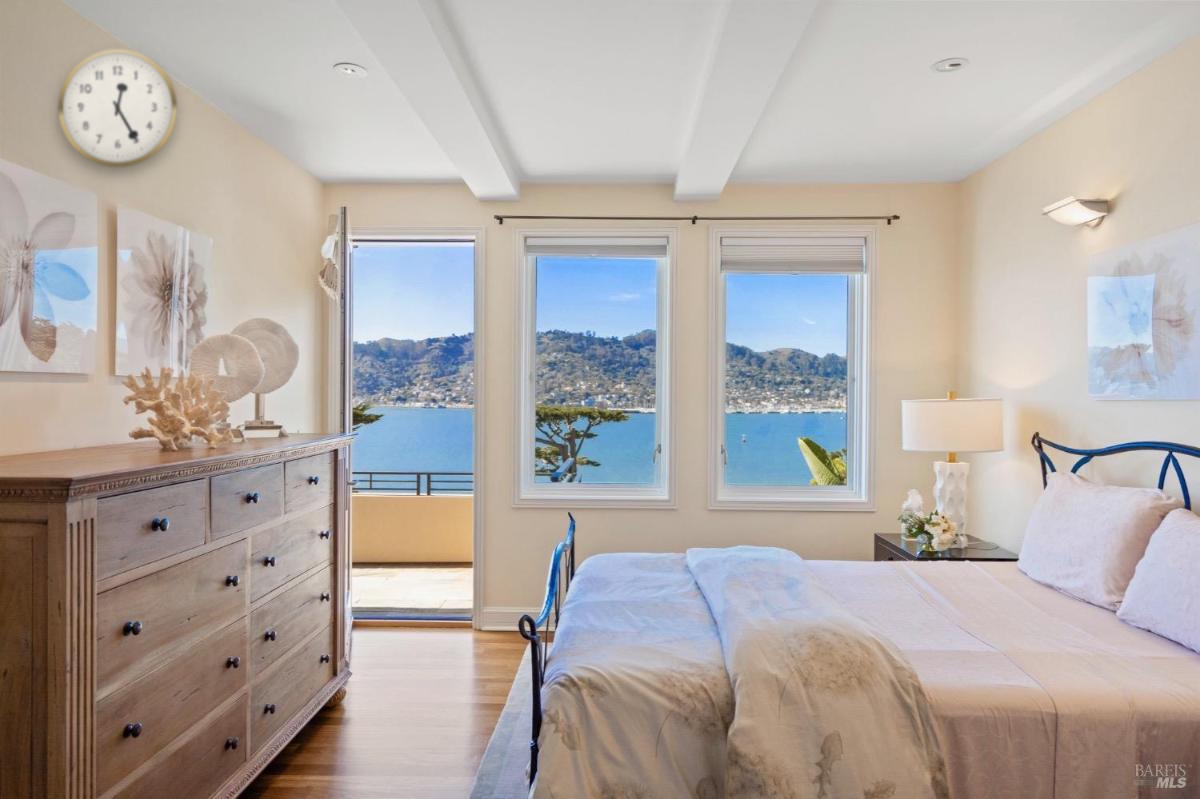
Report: **12:25**
